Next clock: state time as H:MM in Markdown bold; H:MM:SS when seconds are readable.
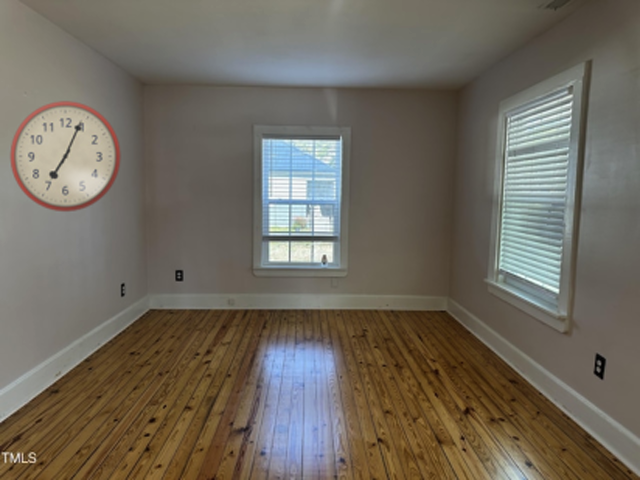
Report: **7:04**
